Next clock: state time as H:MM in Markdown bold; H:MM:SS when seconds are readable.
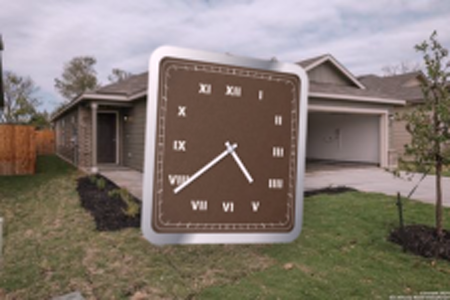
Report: **4:39**
